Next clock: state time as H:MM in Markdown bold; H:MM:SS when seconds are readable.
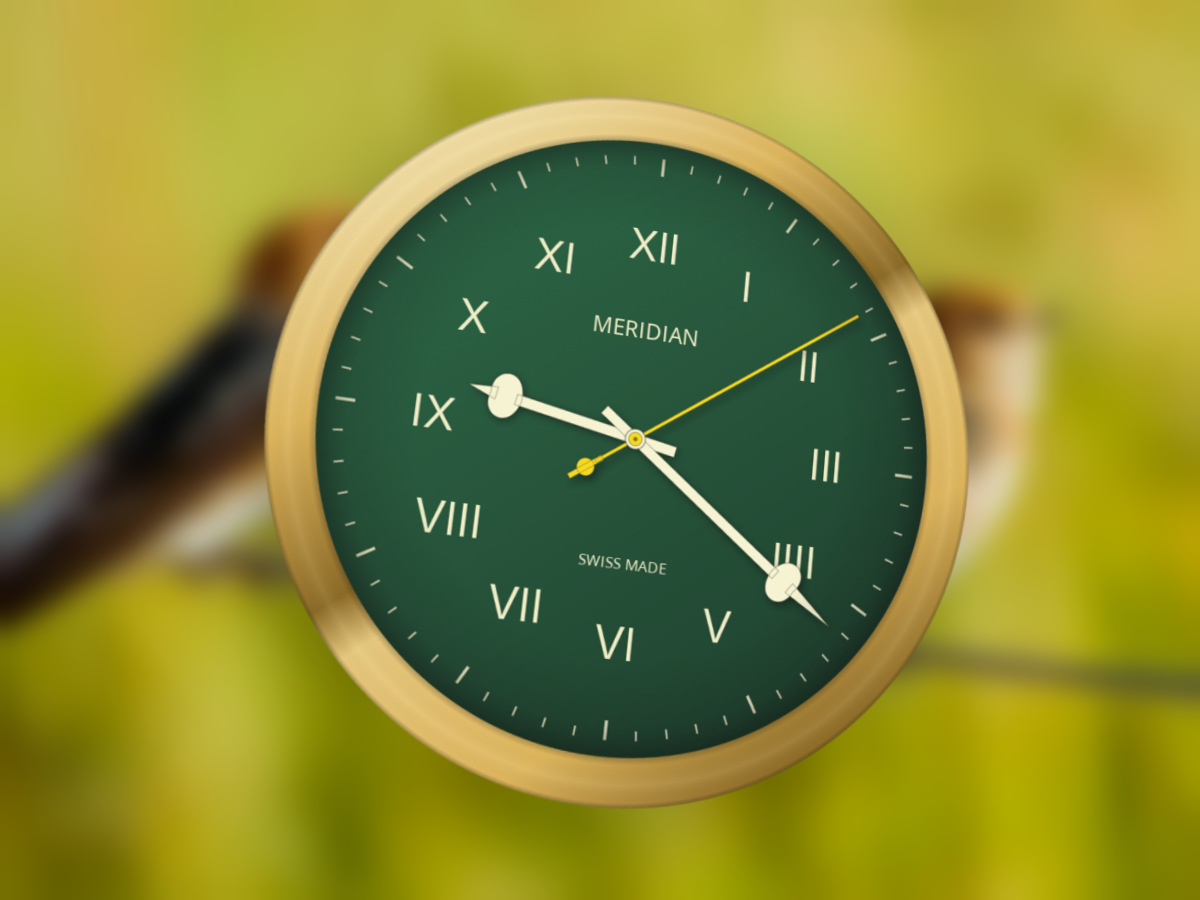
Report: **9:21:09**
